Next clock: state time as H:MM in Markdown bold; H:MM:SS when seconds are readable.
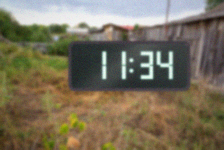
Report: **11:34**
